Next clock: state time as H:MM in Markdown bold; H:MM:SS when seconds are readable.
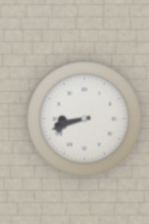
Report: **8:42**
